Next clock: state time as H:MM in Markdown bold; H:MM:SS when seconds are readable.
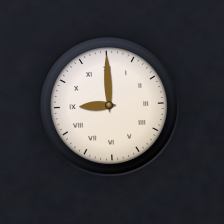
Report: **9:00**
